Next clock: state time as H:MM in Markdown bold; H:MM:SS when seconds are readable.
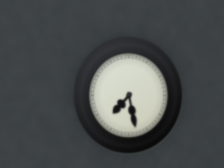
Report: **7:28**
